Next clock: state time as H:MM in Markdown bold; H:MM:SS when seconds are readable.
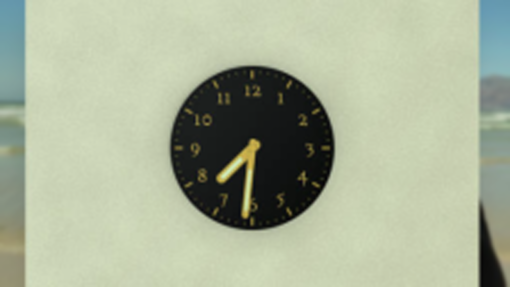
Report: **7:31**
